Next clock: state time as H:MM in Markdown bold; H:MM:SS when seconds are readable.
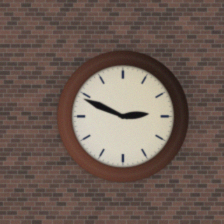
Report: **2:49**
